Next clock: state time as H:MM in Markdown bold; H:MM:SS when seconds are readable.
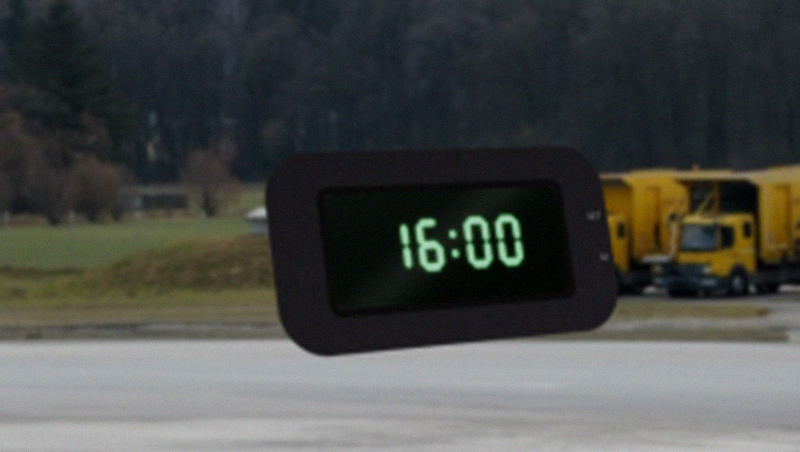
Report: **16:00**
